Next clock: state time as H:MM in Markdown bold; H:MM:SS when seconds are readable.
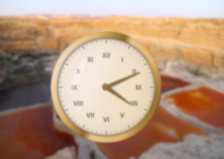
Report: **4:11**
